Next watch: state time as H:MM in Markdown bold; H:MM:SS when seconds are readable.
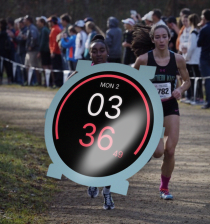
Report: **3:36:49**
